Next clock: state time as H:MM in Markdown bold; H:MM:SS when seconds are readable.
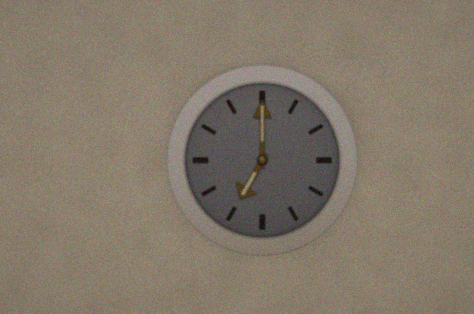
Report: **7:00**
